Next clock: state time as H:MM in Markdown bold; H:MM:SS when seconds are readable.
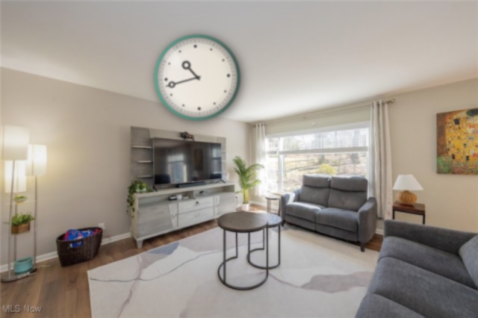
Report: **10:43**
